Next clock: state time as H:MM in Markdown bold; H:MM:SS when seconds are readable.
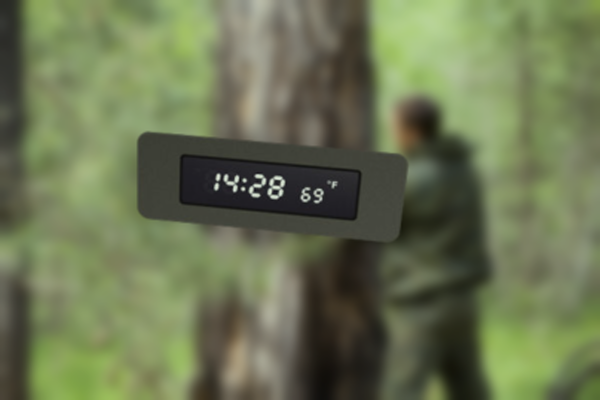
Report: **14:28**
